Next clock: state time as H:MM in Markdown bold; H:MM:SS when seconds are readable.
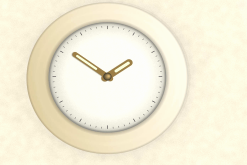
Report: **1:51**
